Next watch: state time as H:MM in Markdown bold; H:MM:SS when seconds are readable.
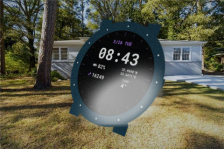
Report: **8:43**
